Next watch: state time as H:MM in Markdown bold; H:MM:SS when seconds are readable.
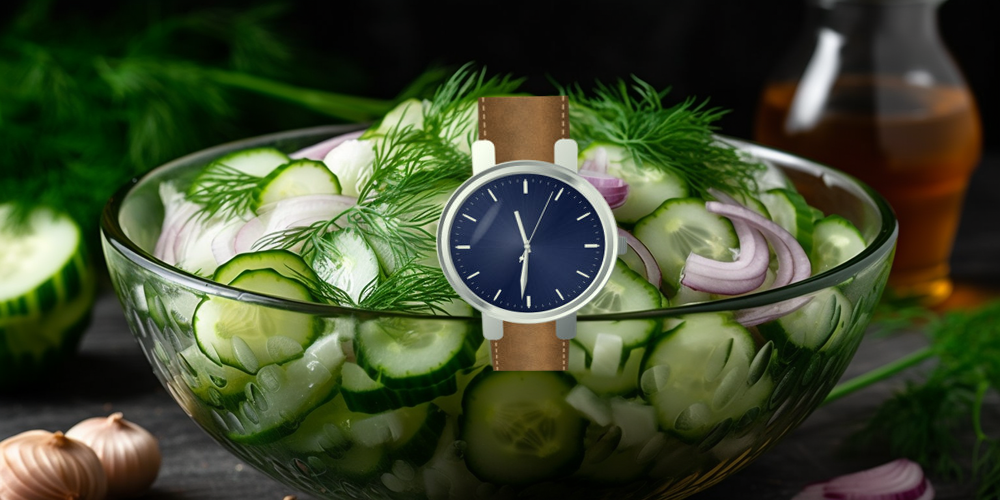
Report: **11:31:04**
